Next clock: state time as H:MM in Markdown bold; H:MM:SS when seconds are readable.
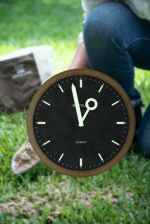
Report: **12:58**
